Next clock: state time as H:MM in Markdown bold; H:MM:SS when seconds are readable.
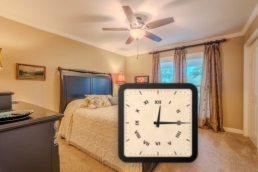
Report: **12:15**
